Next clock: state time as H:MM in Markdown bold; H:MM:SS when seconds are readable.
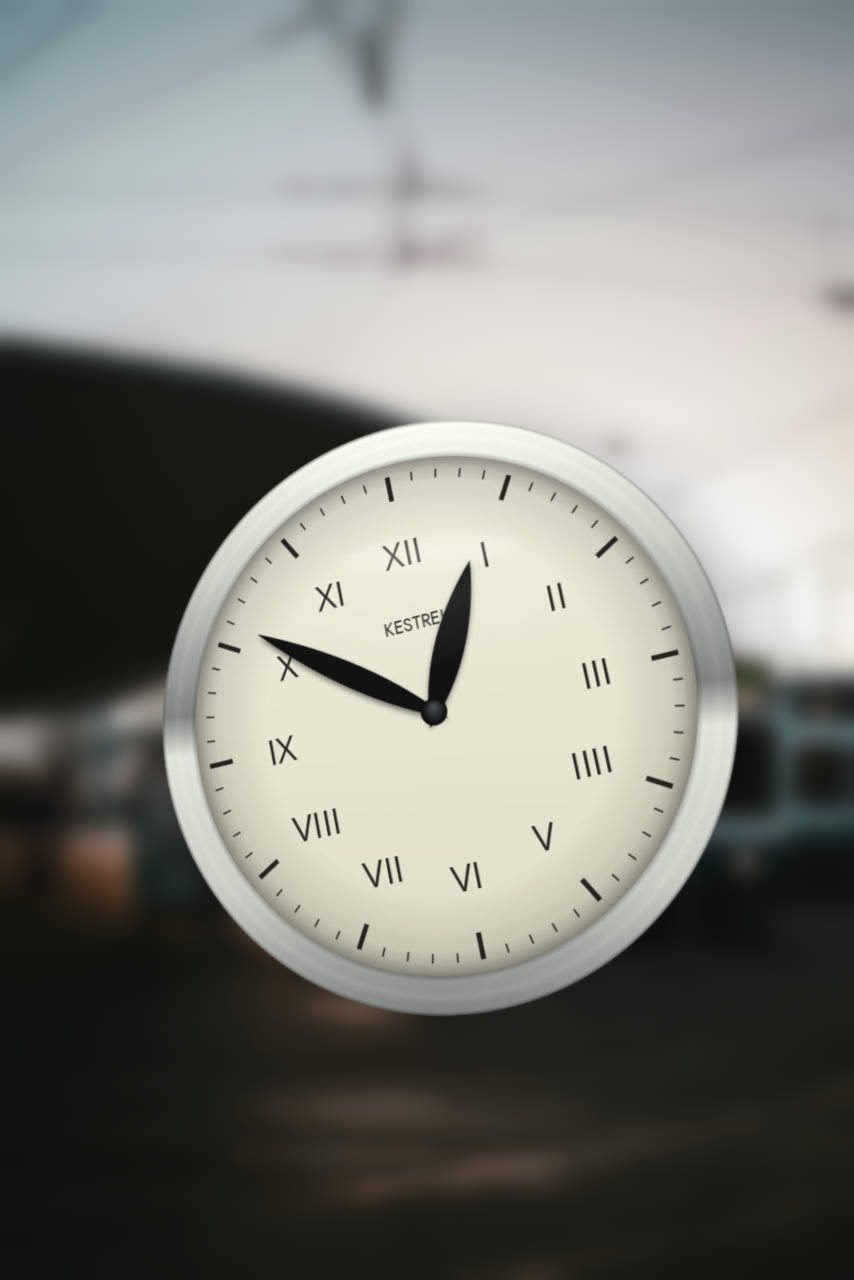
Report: **12:51**
